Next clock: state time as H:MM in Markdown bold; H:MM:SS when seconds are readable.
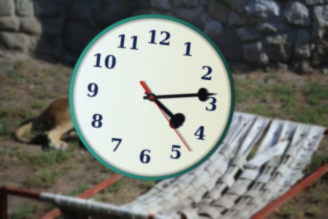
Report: **4:13:23**
